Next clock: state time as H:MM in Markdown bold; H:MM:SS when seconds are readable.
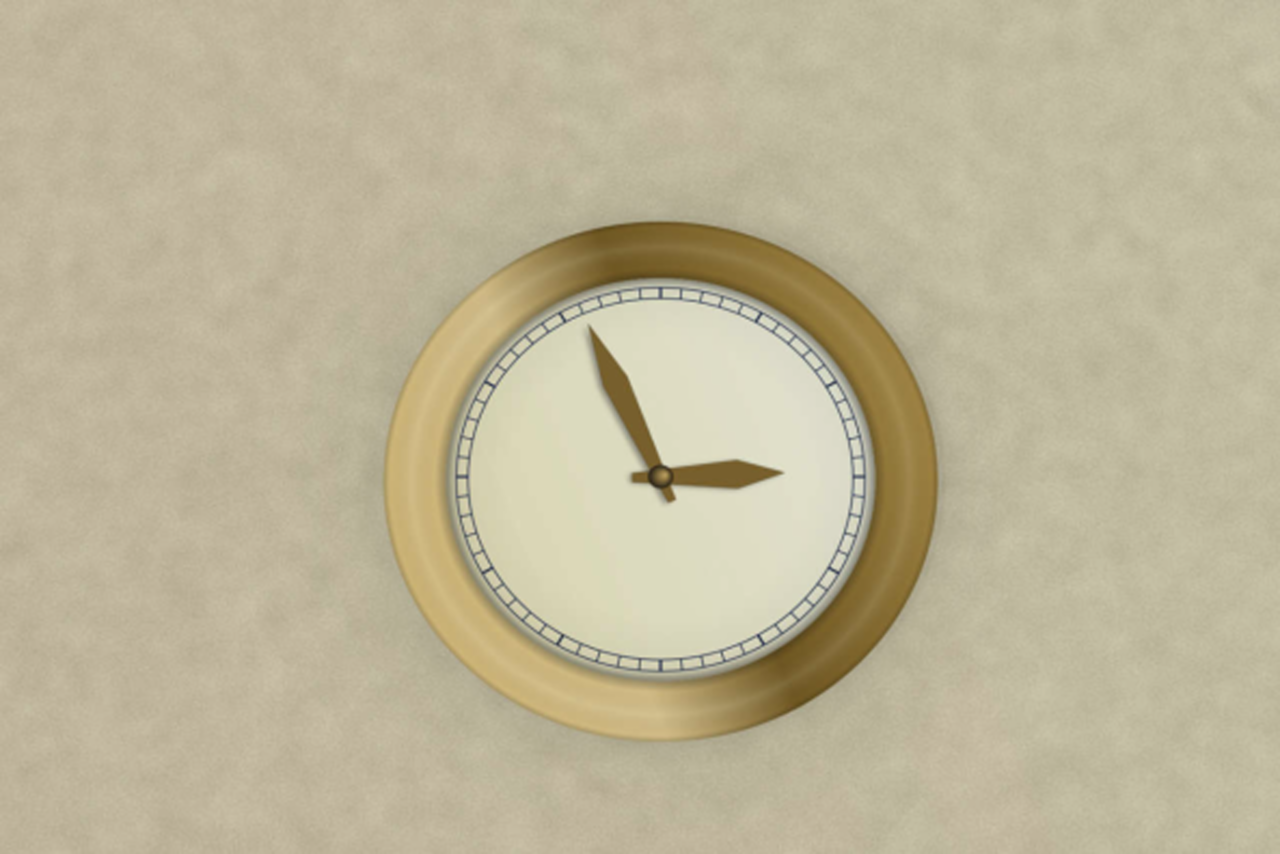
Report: **2:56**
